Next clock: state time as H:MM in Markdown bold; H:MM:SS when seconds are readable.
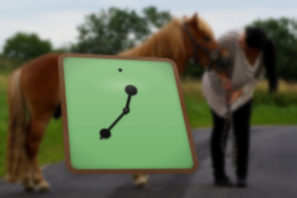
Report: **12:37**
